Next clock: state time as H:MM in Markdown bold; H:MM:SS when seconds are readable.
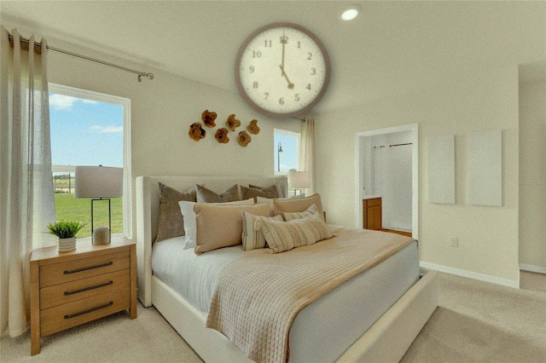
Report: **5:00**
